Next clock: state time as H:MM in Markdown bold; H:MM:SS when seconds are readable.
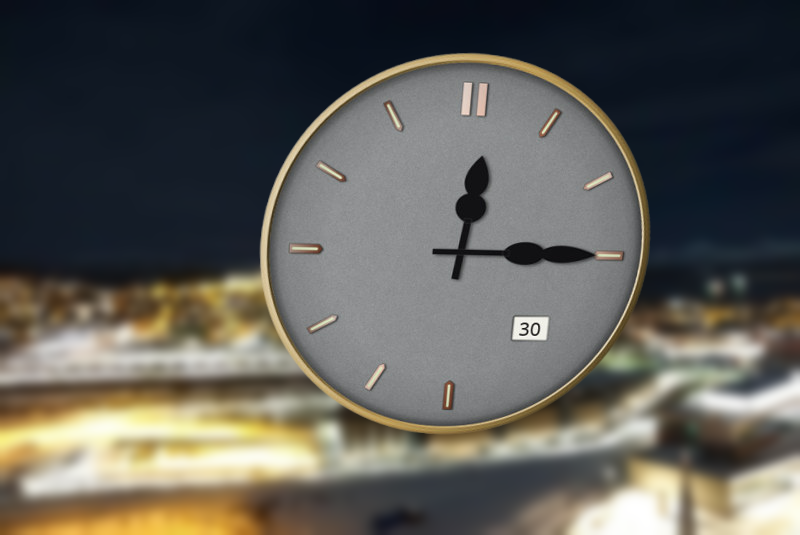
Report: **12:15**
